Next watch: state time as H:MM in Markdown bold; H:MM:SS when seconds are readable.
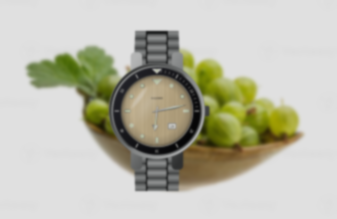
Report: **6:13**
